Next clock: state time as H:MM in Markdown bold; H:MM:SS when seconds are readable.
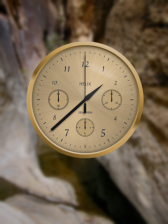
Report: **1:38**
